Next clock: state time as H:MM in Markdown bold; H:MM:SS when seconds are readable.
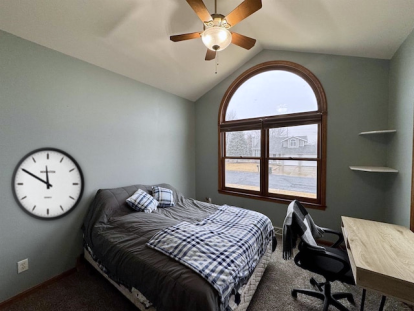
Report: **11:50**
